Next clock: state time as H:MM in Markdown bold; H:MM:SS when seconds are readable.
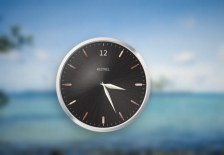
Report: **3:26**
